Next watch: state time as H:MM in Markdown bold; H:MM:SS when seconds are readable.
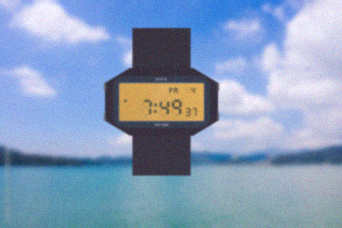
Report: **7:49**
